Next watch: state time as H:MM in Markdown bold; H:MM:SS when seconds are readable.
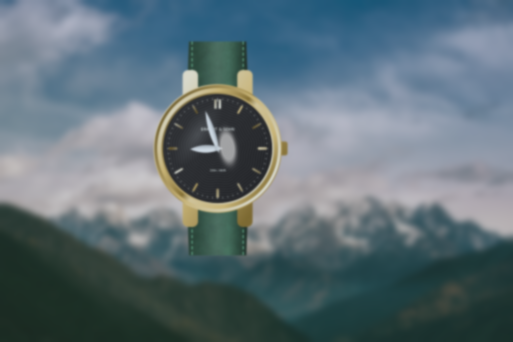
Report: **8:57**
